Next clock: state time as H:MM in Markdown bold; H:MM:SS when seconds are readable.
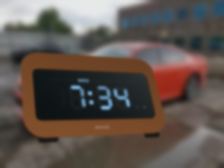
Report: **7:34**
